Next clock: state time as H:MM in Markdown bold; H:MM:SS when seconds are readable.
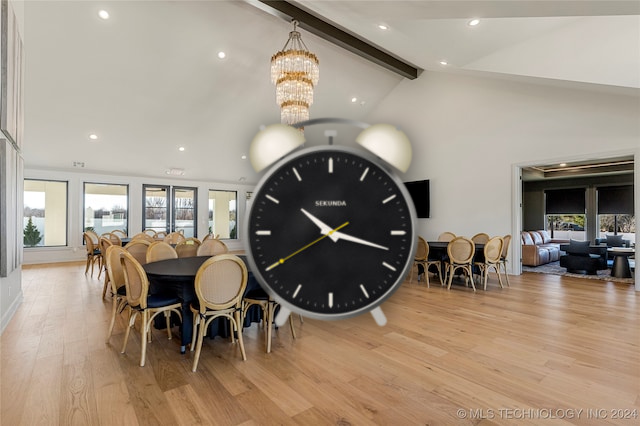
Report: **10:17:40**
